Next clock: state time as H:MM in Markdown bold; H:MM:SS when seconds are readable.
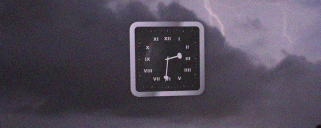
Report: **2:31**
